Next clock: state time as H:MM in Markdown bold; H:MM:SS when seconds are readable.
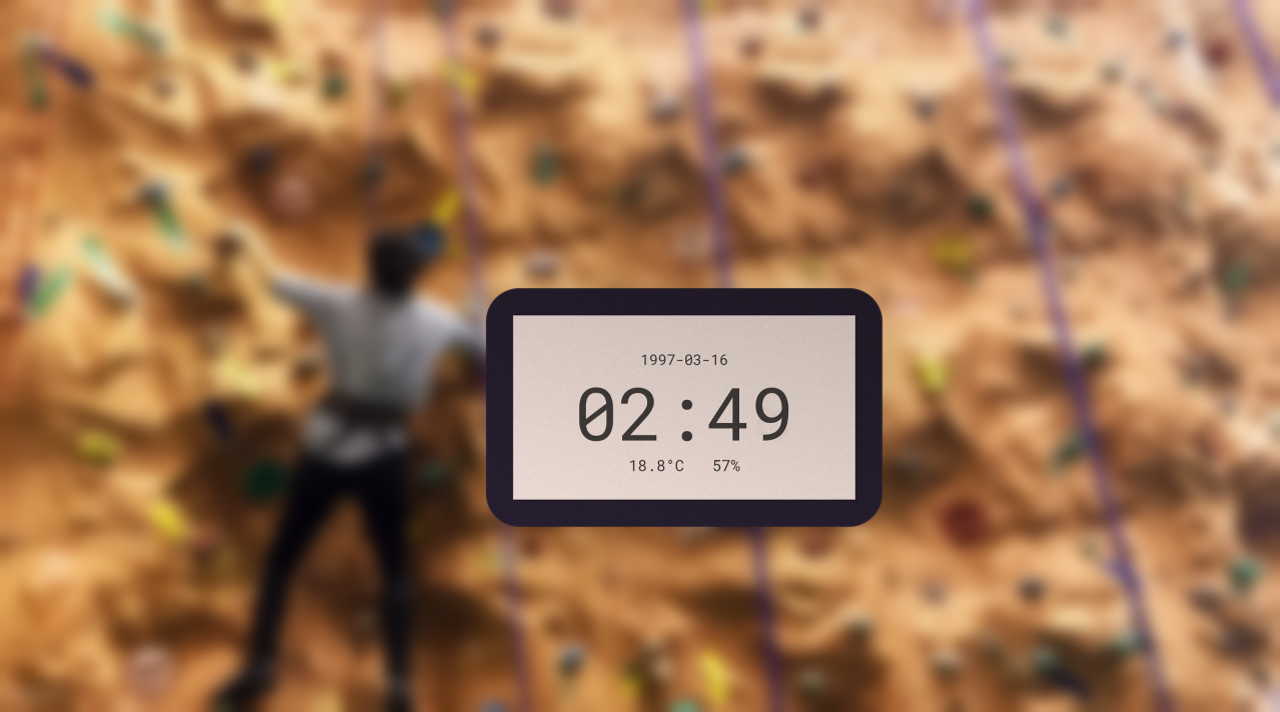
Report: **2:49**
